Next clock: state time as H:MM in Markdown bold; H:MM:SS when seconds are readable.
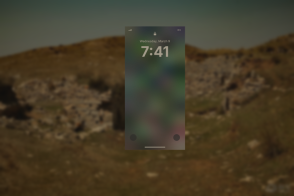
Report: **7:41**
